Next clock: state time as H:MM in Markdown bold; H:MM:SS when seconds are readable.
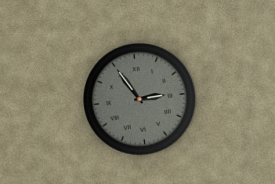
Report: **2:55**
